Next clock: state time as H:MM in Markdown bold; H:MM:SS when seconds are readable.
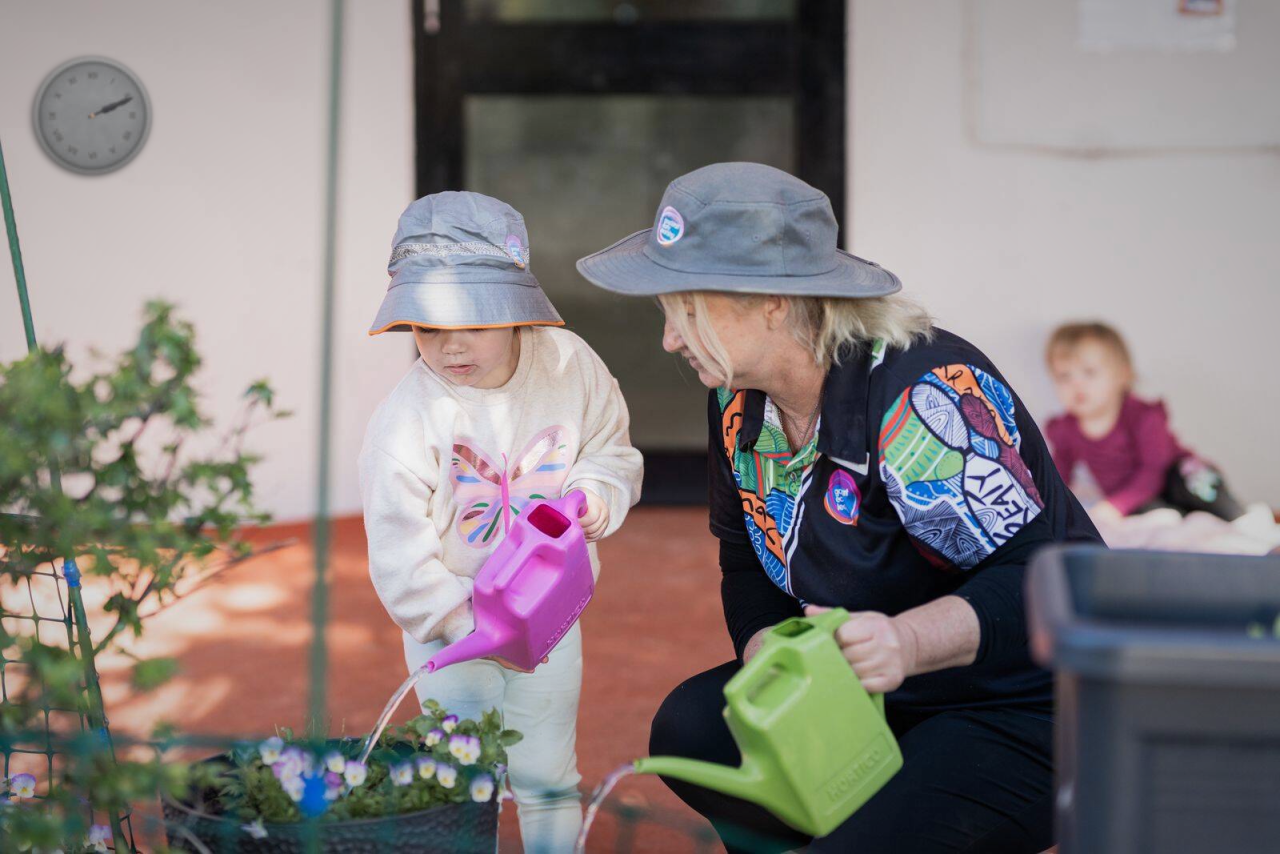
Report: **2:11**
